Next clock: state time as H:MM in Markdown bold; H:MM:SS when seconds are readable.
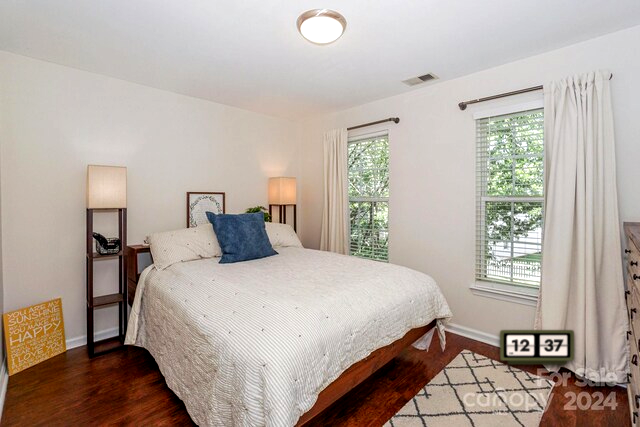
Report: **12:37**
